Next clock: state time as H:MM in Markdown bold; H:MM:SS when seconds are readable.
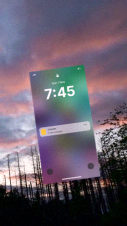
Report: **7:45**
